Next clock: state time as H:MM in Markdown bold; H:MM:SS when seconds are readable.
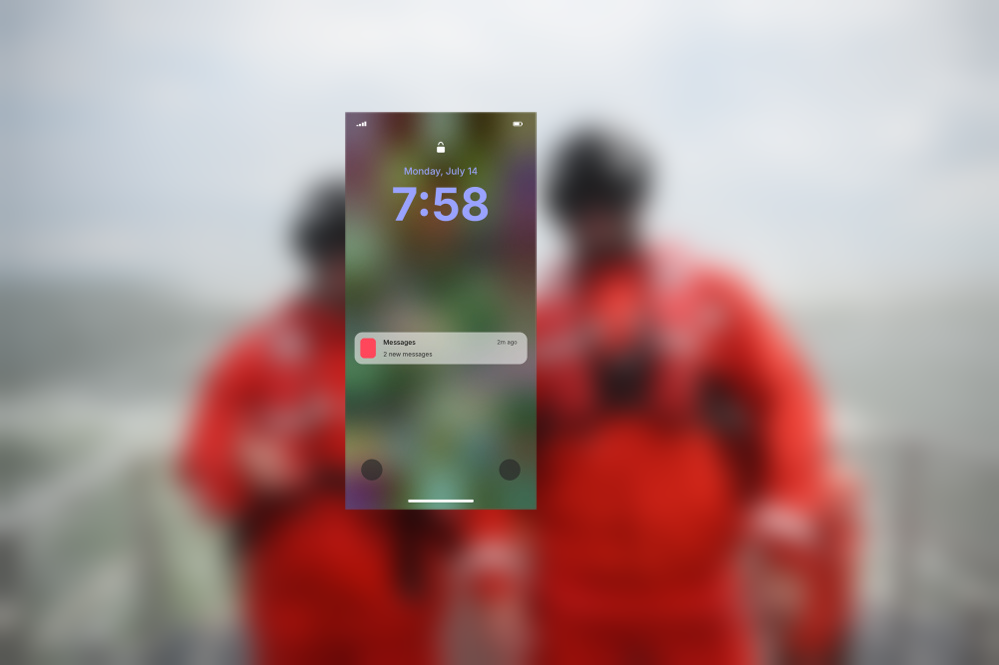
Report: **7:58**
